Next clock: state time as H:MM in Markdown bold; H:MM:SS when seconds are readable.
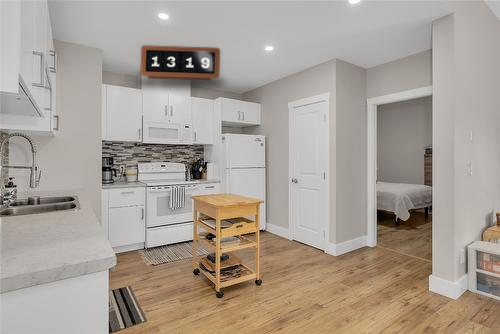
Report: **13:19**
